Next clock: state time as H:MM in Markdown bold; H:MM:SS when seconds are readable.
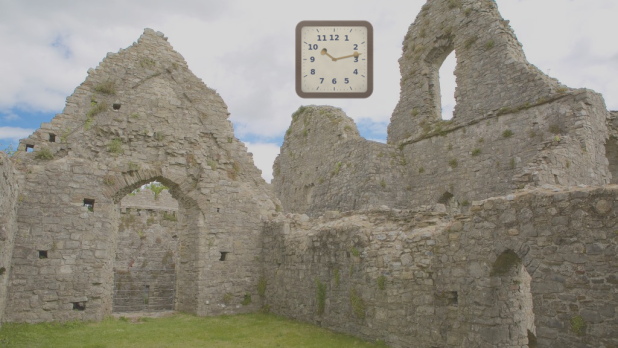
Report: **10:13**
